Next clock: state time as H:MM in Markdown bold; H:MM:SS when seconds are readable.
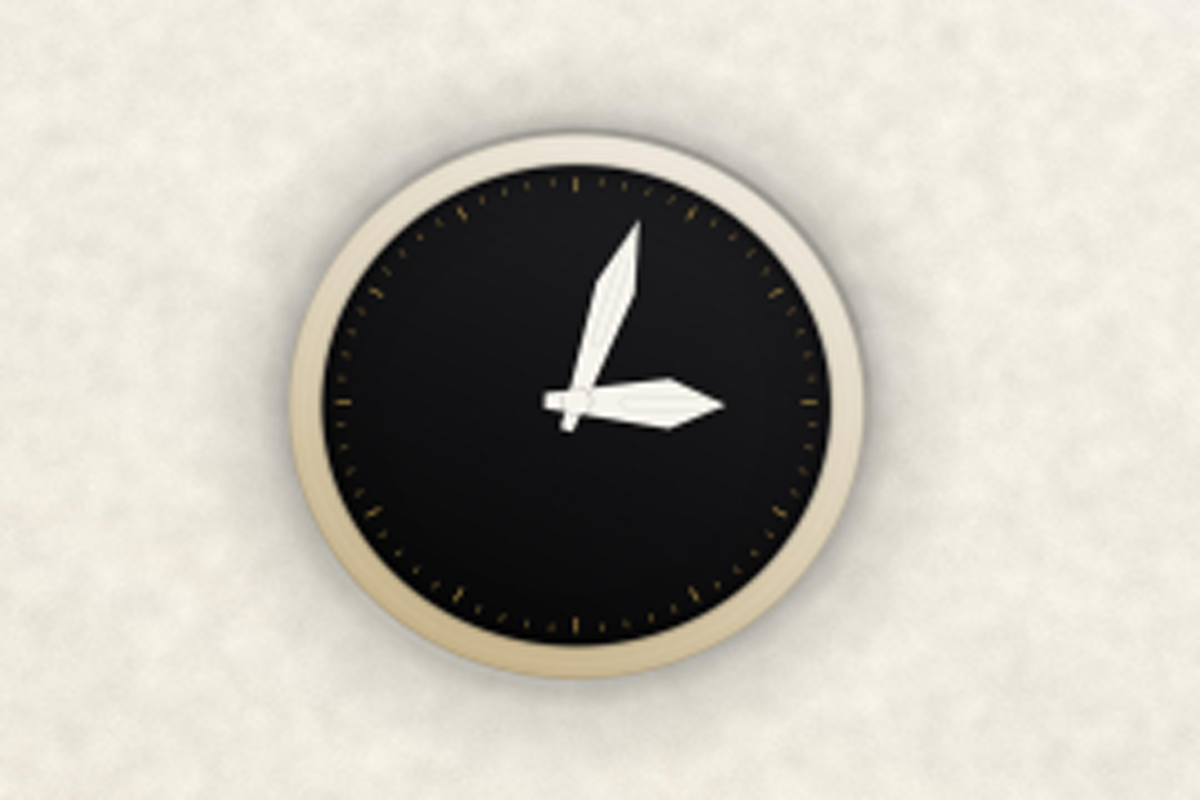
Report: **3:03**
